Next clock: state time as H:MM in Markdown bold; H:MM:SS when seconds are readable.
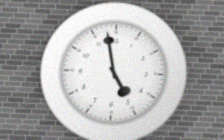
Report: **4:58**
